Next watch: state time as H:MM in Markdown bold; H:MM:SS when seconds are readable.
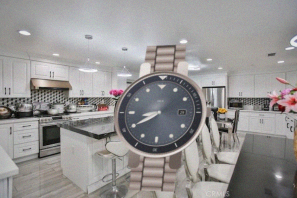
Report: **8:40**
